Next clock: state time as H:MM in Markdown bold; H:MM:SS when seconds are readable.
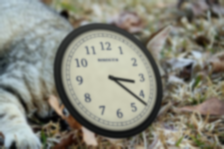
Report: **3:22**
